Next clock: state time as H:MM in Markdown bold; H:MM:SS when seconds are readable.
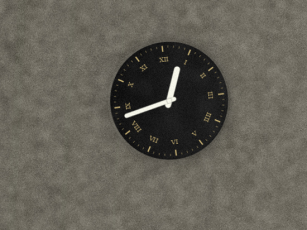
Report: **12:43**
